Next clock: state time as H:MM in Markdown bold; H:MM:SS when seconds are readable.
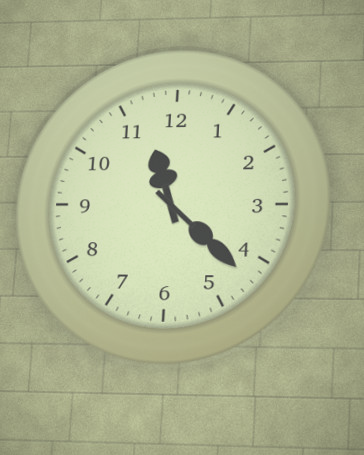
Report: **11:22**
